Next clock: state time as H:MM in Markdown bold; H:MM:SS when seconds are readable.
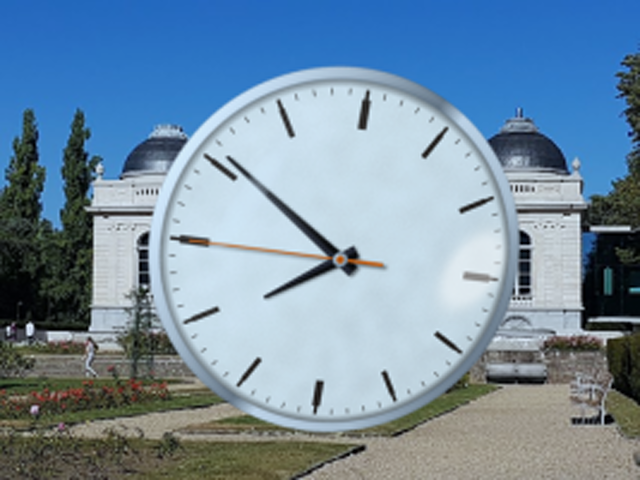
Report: **7:50:45**
